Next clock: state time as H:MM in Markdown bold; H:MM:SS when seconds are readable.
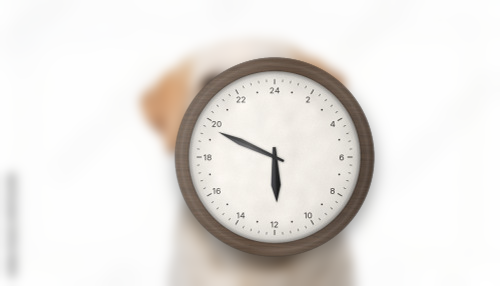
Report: **11:49**
